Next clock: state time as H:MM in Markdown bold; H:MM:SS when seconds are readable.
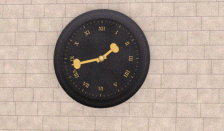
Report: **1:43**
